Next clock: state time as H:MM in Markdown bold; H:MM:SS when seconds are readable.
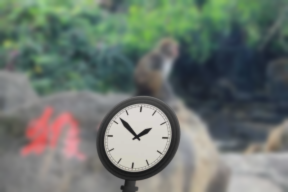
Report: **1:52**
